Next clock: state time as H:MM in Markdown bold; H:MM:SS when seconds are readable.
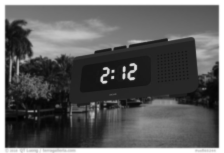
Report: **2:12**
